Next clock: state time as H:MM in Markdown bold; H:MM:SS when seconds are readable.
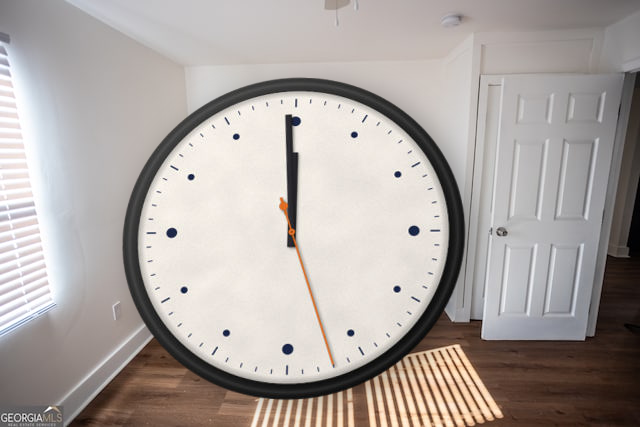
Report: **11:59:27**
